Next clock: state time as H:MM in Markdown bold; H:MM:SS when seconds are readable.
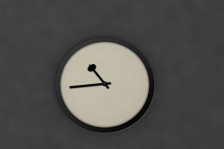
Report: **10:44**
